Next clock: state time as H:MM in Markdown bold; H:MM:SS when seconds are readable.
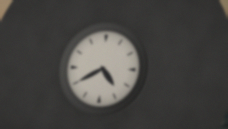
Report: **4:40**
